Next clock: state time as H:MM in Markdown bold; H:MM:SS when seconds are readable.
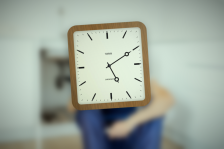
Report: **5:10**
